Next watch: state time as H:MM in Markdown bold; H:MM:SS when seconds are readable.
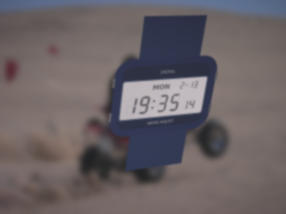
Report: **19:35**
